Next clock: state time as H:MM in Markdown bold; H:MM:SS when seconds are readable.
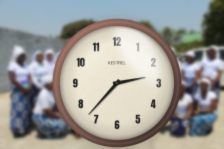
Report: **2:37**
